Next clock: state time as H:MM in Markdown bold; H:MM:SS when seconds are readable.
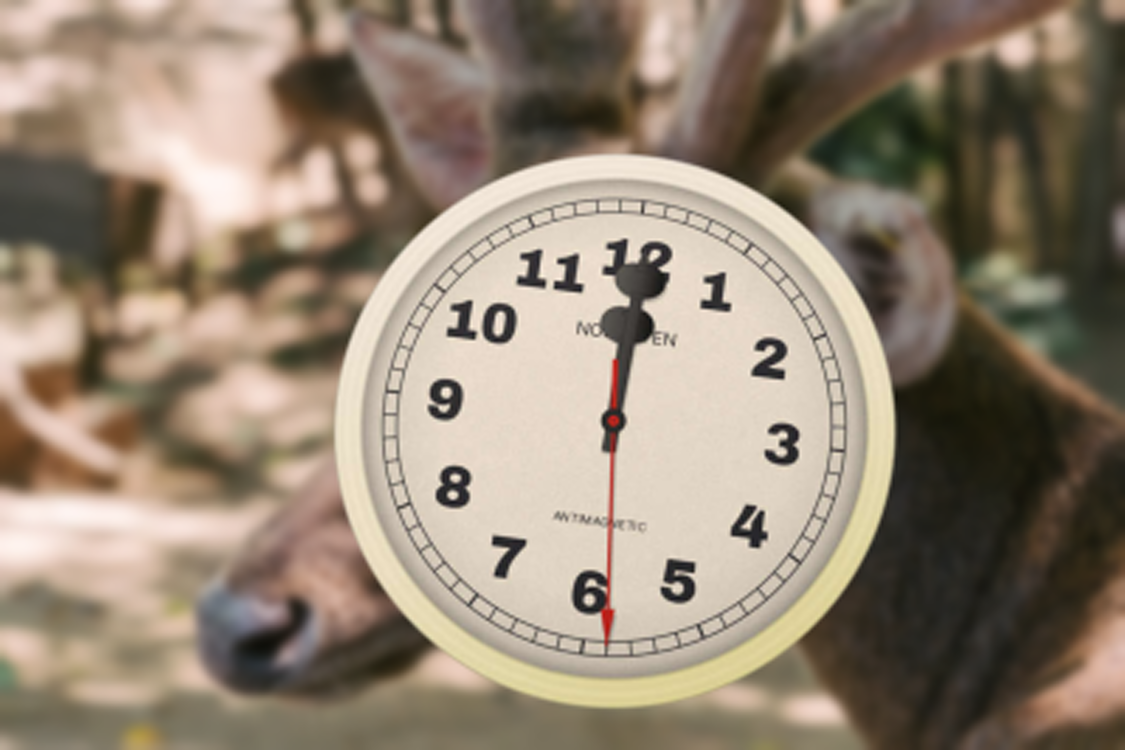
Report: **12:00:29**
